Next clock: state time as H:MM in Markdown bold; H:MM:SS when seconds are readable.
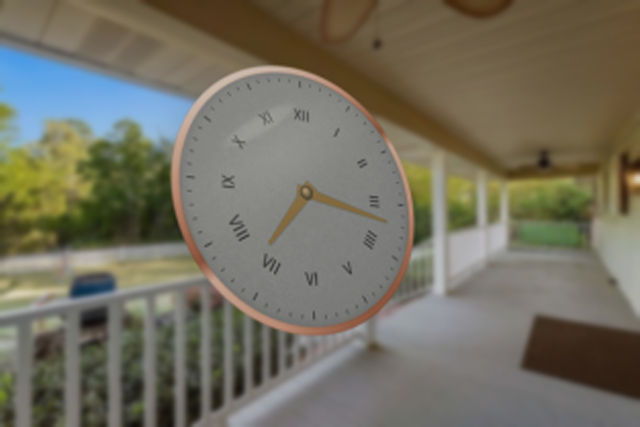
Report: **7:17**
